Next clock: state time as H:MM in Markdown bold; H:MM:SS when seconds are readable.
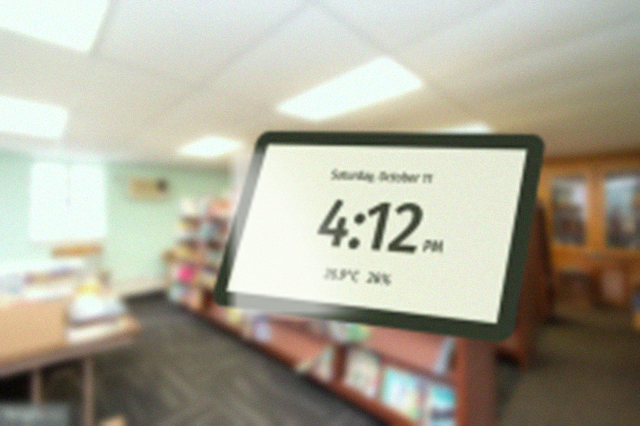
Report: **4:12**
